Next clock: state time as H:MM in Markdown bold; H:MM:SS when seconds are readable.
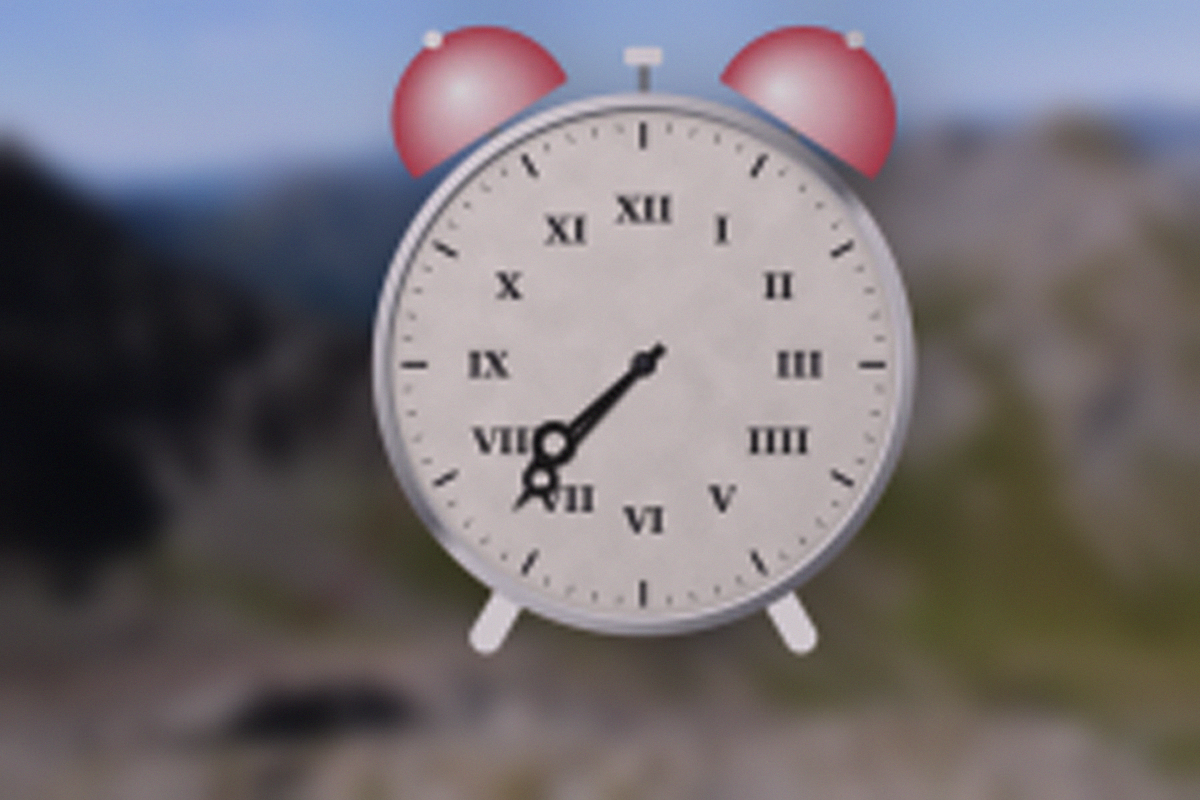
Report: **7:37**
